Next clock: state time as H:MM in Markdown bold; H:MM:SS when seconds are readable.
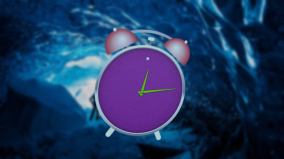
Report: **12:13**
